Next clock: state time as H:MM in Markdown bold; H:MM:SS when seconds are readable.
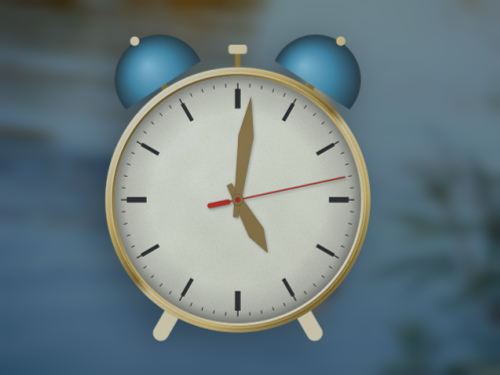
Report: **5:01:13**
